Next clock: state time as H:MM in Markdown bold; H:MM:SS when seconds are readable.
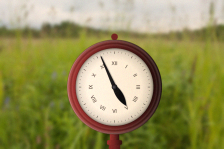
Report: **4:56**
